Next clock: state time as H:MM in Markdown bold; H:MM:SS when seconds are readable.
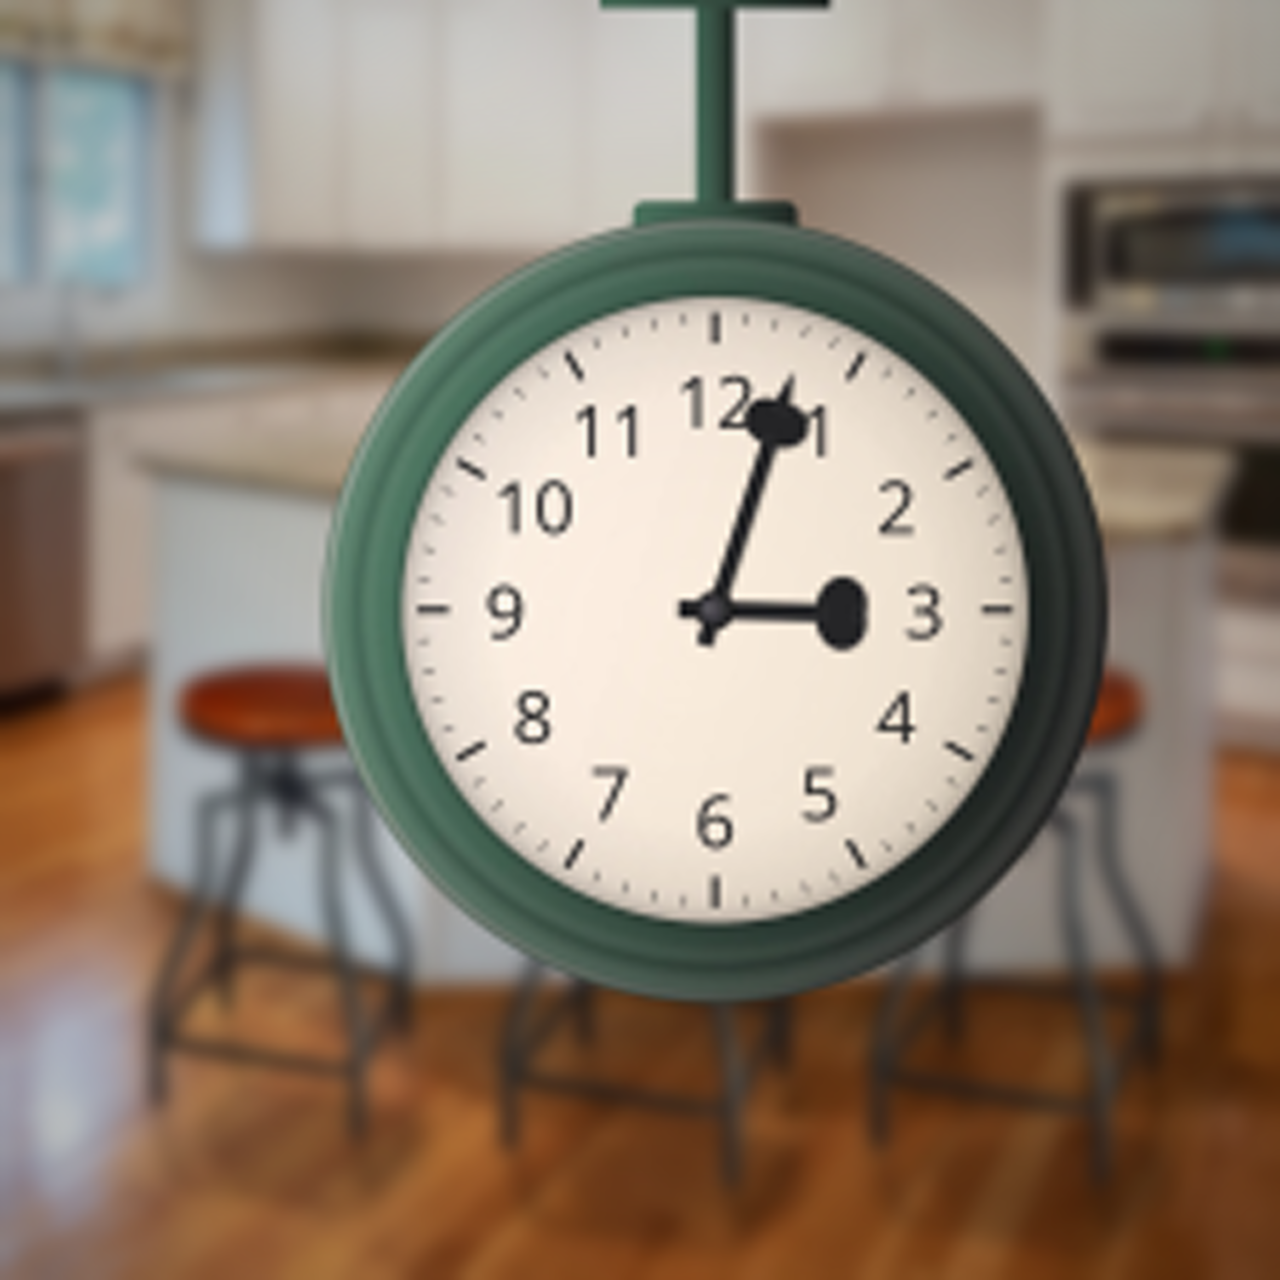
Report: **3:03**
